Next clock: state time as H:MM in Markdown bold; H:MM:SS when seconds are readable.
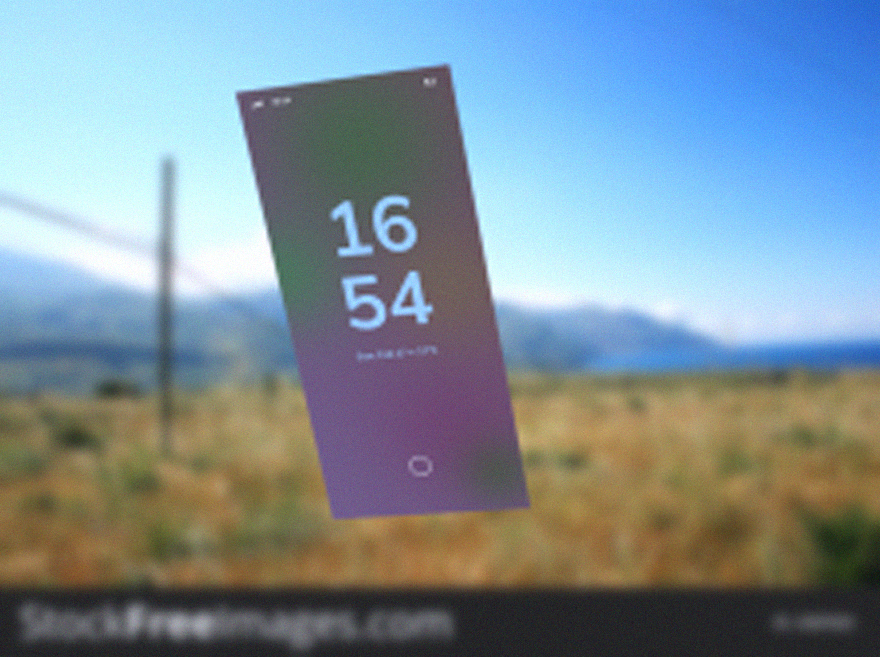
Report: **16:54**
